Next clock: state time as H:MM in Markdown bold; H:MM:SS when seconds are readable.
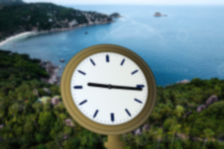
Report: **9:16**
